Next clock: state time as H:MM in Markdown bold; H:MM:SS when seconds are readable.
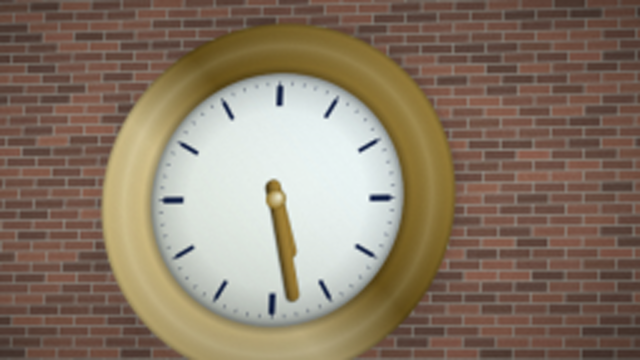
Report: **5:28**
